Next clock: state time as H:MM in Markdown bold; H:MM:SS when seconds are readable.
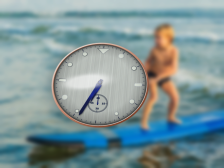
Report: **6:34**
